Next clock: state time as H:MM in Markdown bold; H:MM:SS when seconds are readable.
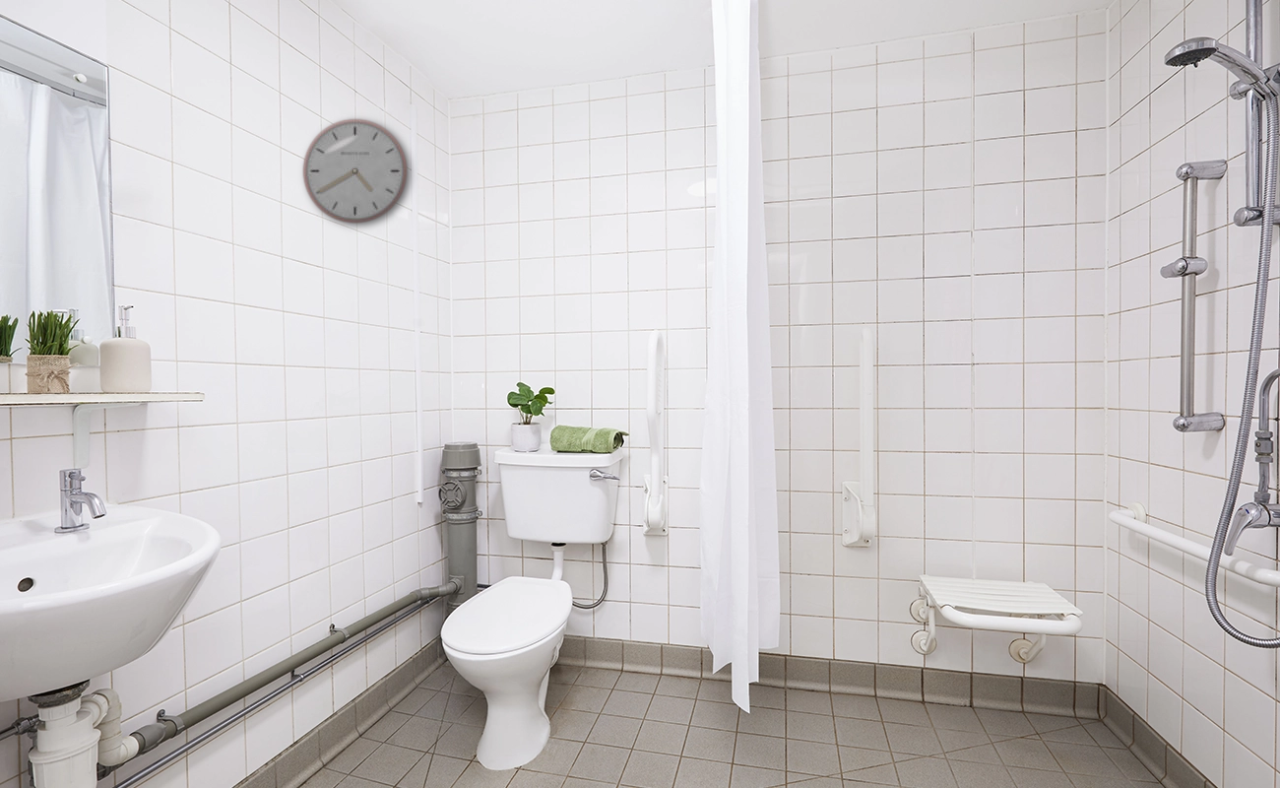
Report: **4:40**
